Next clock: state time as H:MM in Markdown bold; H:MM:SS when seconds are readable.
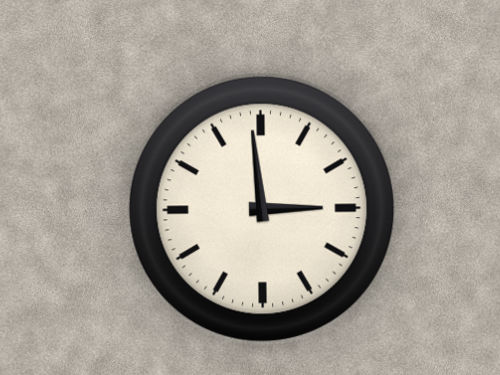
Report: **2:59**
